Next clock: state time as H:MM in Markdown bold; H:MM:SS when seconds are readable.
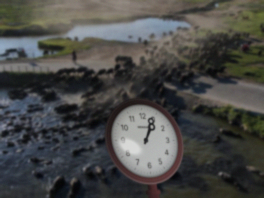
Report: **1:04**
